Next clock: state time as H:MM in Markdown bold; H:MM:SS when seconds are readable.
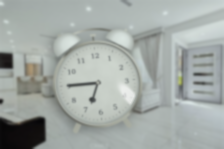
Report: **6:45**
